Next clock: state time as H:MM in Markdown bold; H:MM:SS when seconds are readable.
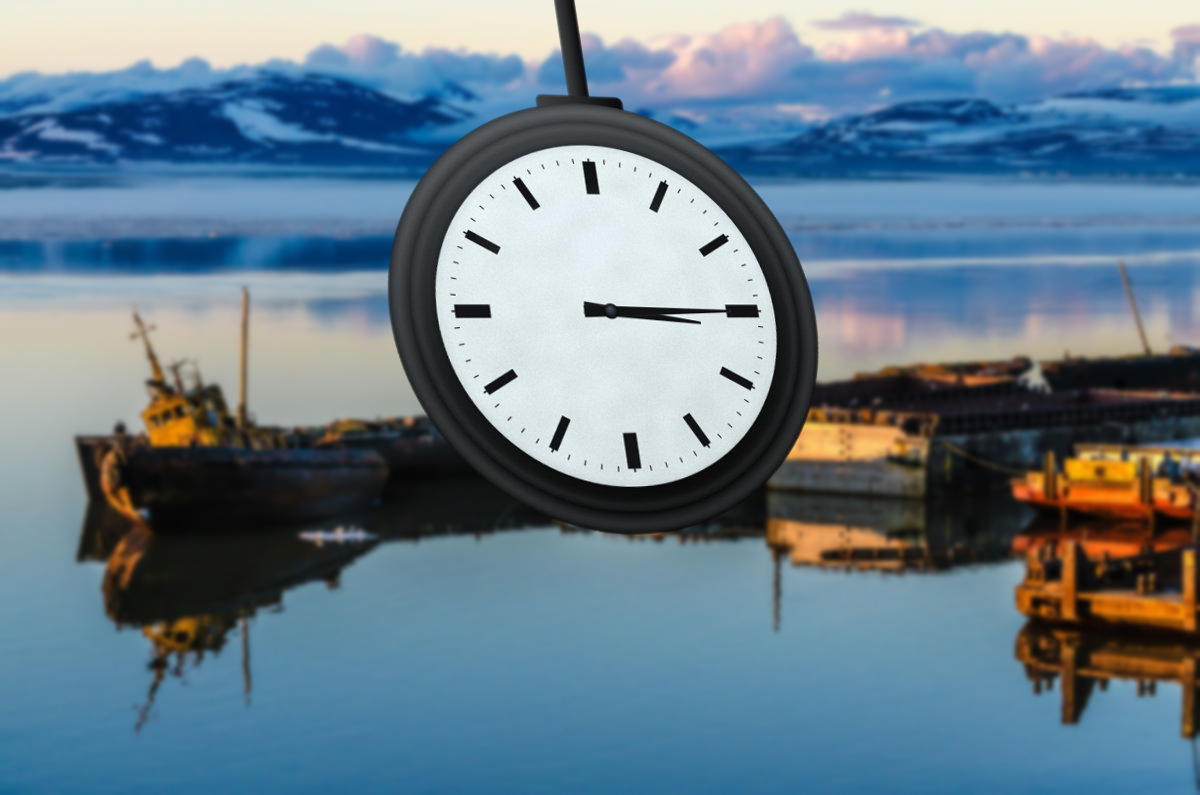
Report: **3:15**
